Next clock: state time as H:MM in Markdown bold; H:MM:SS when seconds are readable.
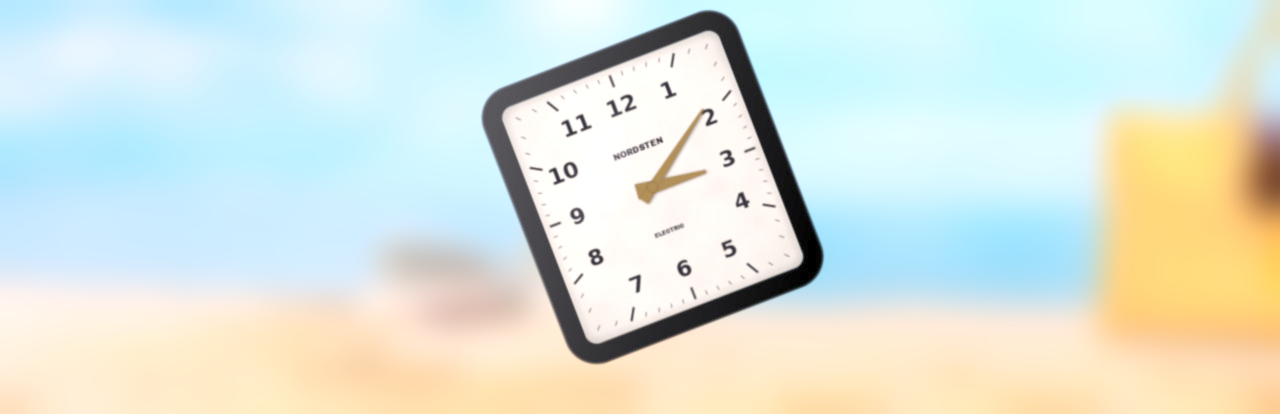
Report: **3:09**
